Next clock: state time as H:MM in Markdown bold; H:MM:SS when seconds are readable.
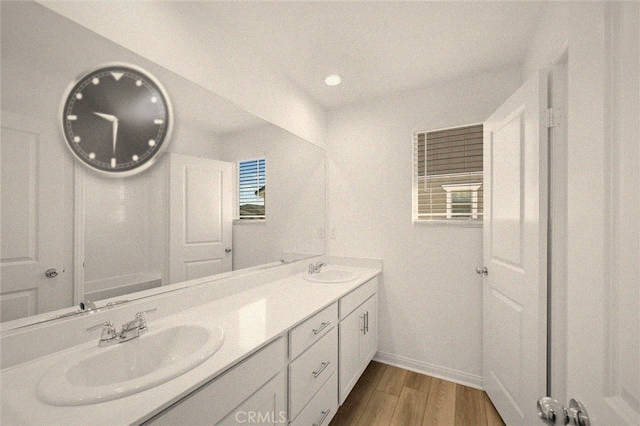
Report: **9:30**
